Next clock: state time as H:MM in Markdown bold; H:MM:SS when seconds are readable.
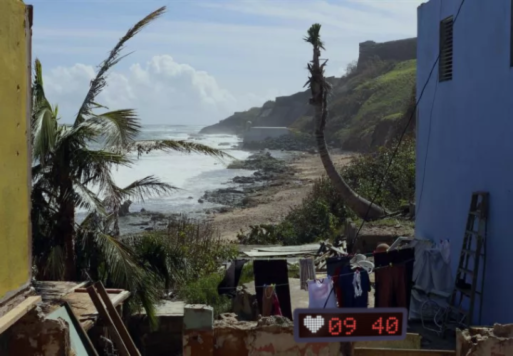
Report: **9:40**
